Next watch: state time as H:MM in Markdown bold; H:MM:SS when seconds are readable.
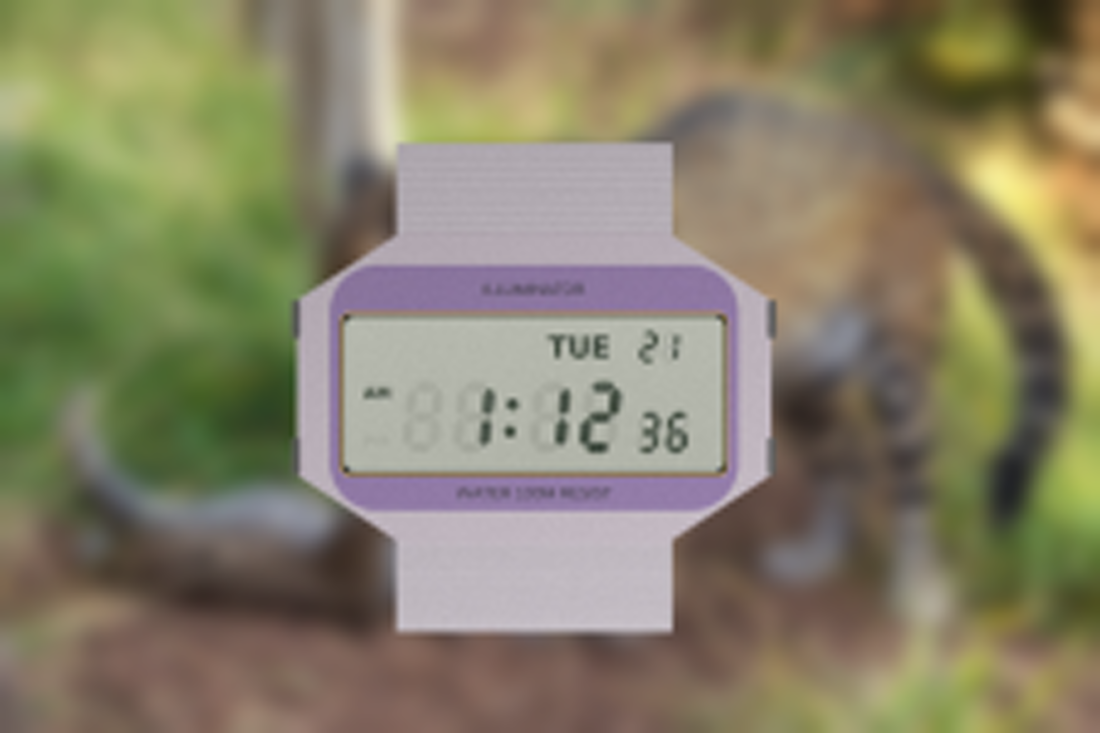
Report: **1:12:36**
